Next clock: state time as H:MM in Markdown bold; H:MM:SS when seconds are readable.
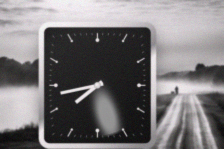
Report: **7:43**
